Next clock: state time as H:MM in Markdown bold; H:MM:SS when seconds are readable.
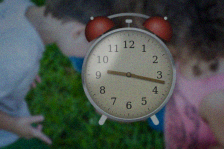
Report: **9:17**
